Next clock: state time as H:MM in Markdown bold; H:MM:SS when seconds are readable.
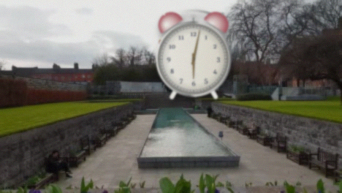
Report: **6:02**
